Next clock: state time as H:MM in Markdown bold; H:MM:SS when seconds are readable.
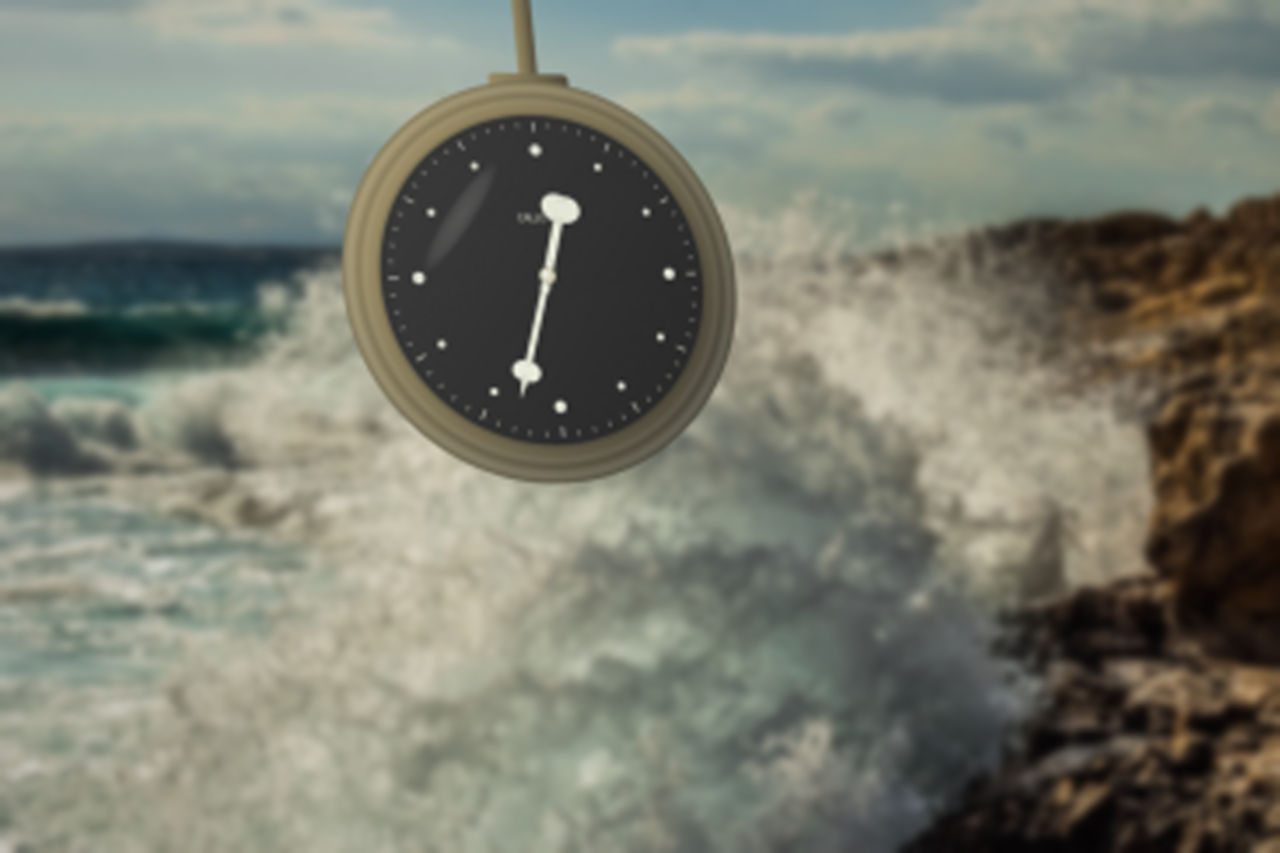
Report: **12:33**
